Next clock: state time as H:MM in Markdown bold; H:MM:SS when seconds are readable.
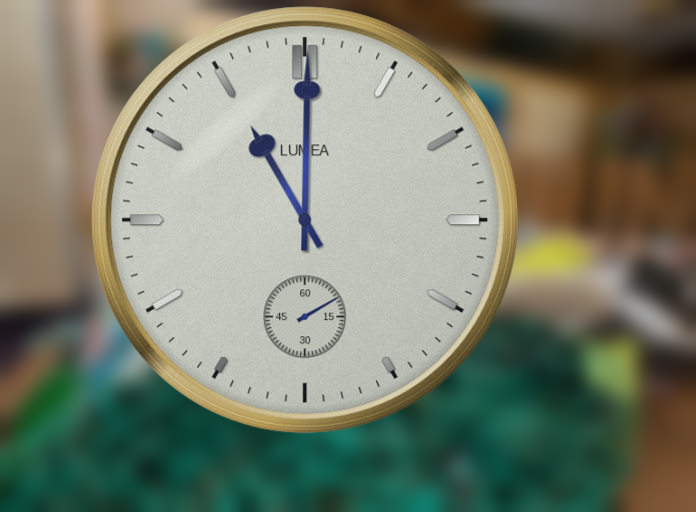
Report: **11:00:10**
